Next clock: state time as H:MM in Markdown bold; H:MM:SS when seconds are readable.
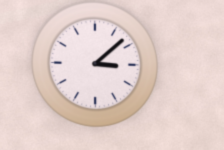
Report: **3:08**
